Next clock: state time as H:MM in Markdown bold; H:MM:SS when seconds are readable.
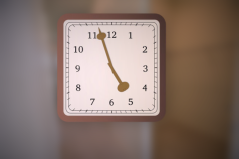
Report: **4:57**
